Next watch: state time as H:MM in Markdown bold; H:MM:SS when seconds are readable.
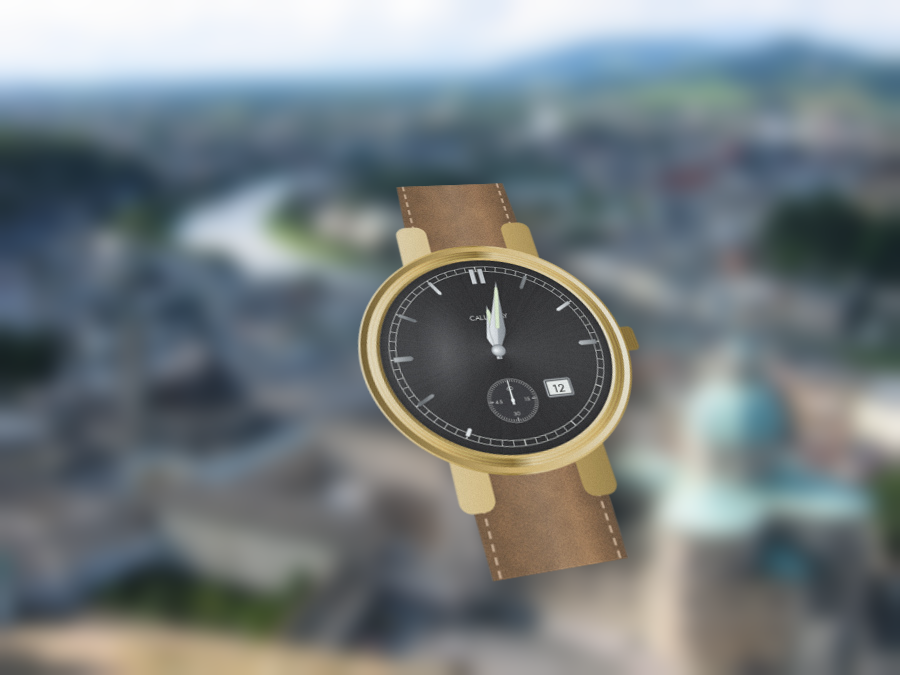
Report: **12:02**
